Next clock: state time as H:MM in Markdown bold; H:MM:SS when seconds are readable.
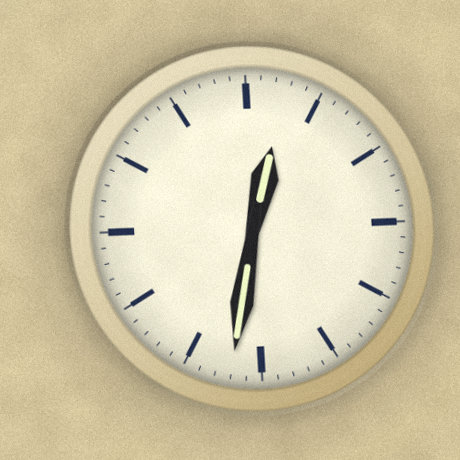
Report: **12:32**
